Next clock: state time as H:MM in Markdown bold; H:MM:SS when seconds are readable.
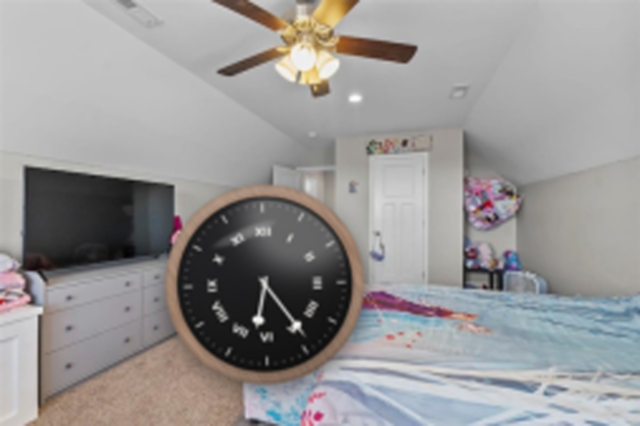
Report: **6:24**
